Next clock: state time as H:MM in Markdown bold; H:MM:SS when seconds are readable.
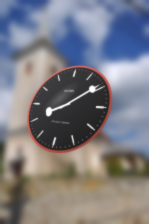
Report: **8:09**
